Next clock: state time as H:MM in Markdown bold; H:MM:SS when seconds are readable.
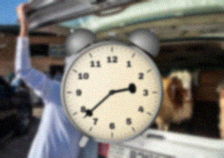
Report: **2:38**
